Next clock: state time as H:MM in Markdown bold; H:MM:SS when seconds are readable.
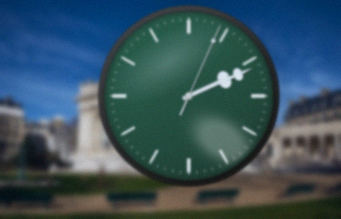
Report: **2:11:04**
